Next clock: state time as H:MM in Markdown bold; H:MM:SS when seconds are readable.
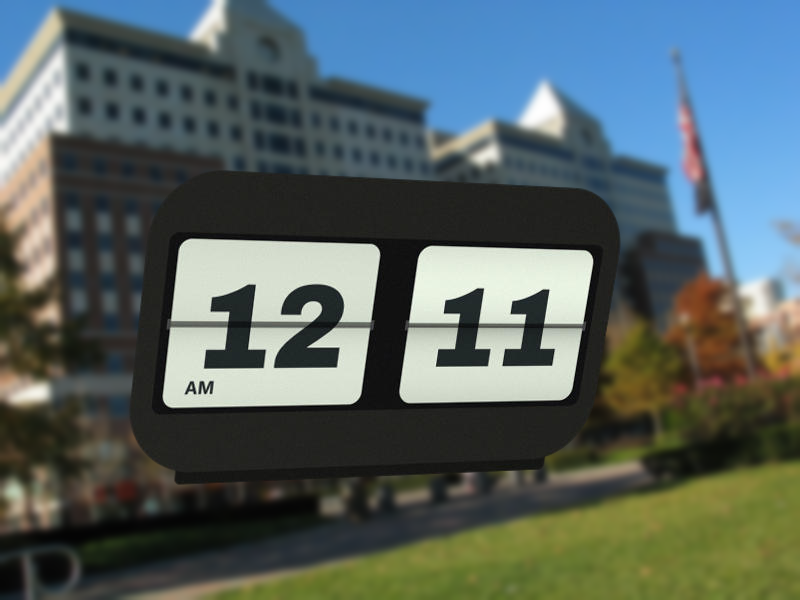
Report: **12:11**
